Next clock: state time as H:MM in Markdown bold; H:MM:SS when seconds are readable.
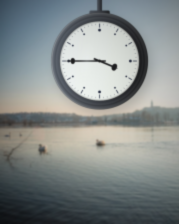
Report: **3:45**
